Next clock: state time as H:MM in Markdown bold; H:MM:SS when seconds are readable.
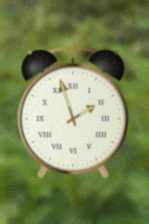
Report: **1:57**
